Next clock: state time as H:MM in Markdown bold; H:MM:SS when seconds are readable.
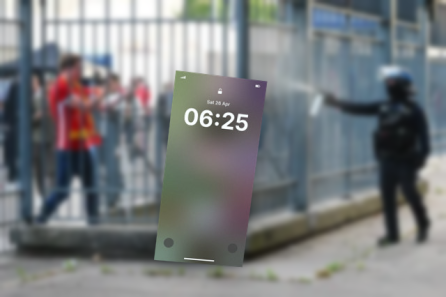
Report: **6:25**
